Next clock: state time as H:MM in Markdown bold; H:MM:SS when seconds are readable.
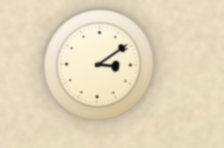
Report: **3:09**
